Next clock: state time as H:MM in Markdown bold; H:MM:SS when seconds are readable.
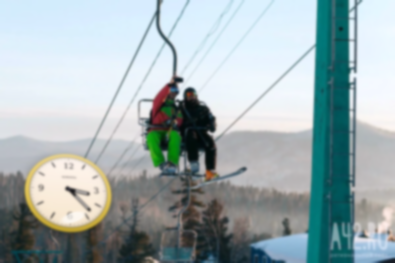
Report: **3:23**
